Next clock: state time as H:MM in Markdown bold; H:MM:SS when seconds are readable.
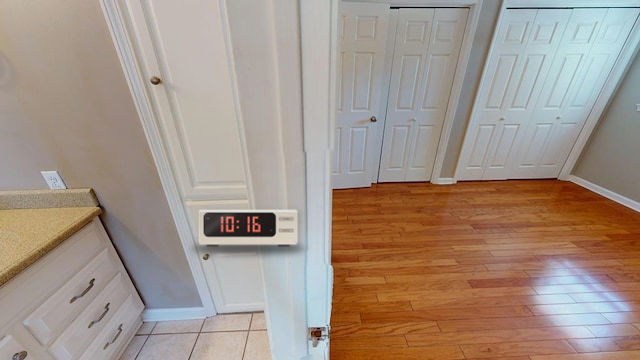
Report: **10:16**
